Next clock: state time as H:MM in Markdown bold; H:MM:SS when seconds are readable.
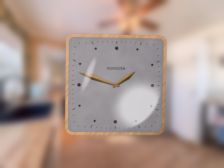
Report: **1:48**
